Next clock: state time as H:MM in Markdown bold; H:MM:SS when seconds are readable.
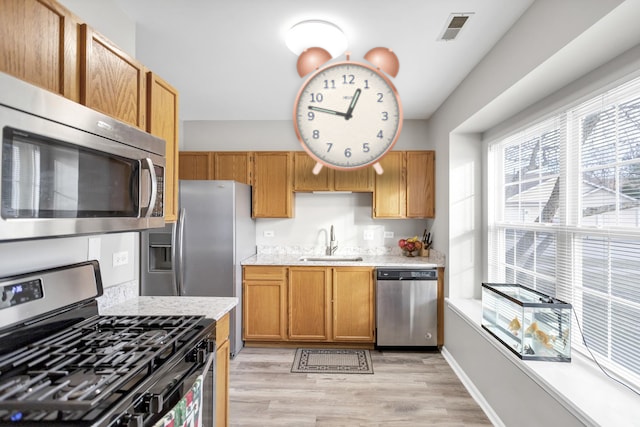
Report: **12:47**
